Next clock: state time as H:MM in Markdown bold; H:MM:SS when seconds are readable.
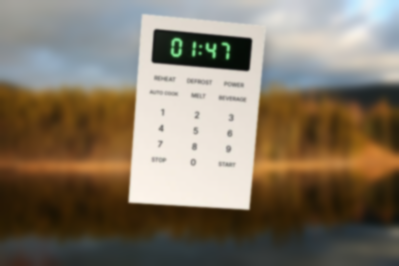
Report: **1:47**
